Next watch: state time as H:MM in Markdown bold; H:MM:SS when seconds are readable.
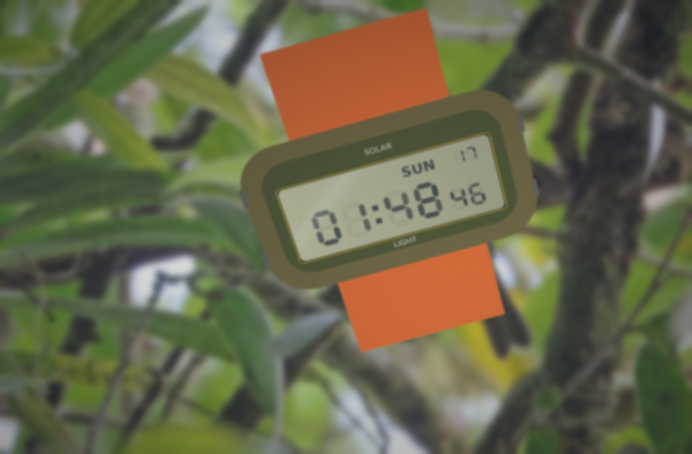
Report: **1:48:46**
